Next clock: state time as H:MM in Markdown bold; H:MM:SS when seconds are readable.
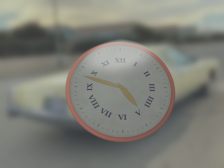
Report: **4:48**
